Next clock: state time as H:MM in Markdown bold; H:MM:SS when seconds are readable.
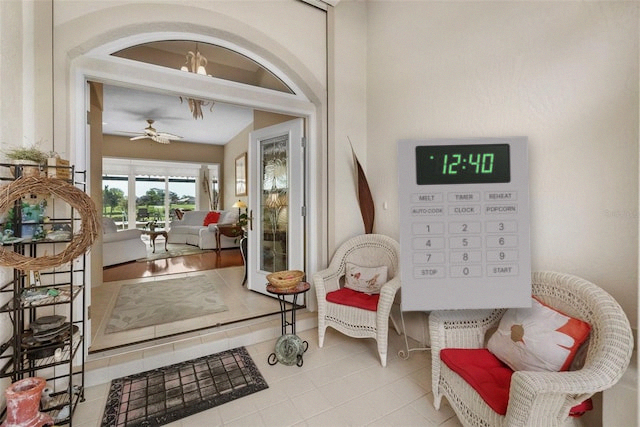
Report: **12:40**
